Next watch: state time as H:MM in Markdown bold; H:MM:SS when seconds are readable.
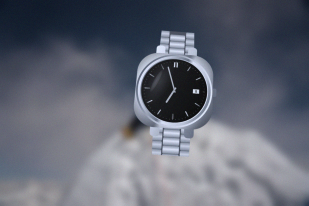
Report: **6:57**
